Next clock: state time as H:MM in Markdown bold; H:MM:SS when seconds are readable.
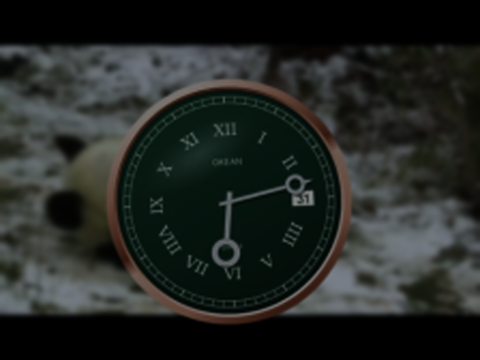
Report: **6:13**
